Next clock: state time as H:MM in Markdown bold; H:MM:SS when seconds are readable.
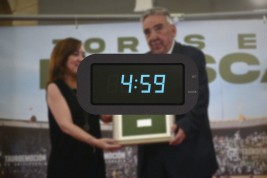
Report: **4:59**
